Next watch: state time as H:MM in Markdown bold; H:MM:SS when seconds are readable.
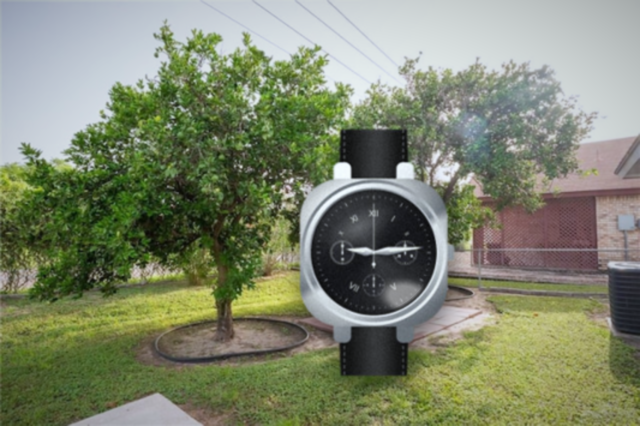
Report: **9:14**
